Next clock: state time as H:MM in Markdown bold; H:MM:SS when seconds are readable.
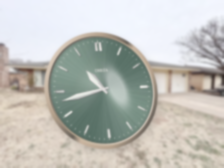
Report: **10:43**
